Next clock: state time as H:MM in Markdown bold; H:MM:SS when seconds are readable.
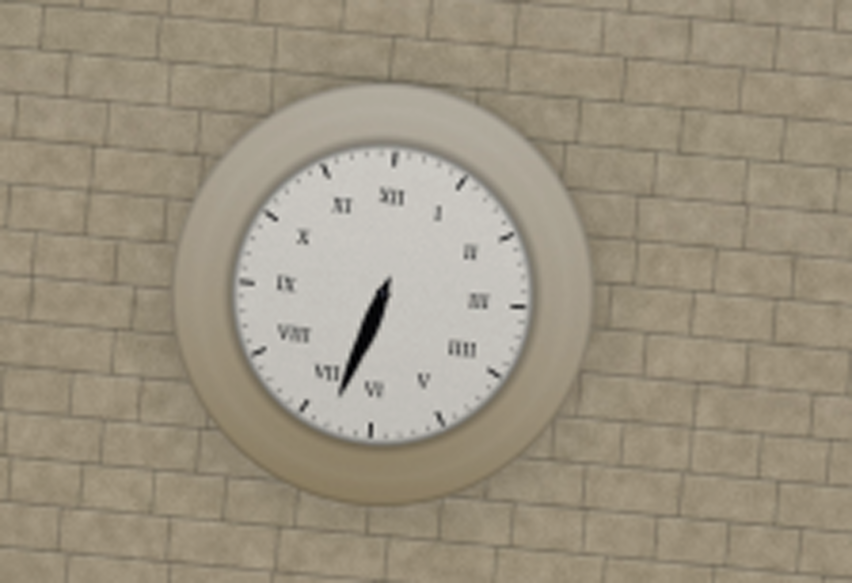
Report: **6:33**
